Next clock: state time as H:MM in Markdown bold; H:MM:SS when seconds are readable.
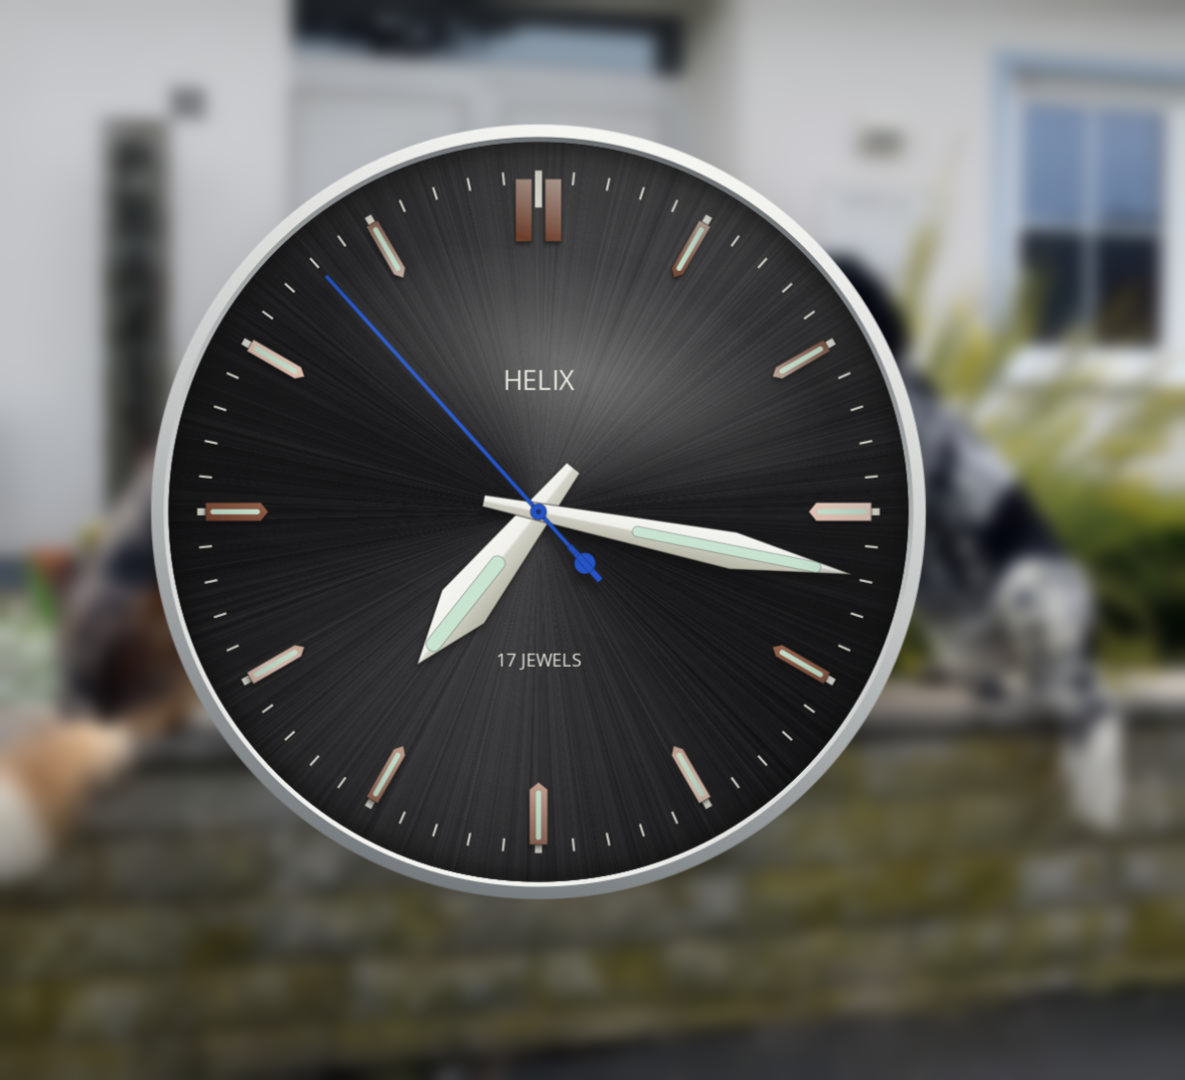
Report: **7:16:53**
